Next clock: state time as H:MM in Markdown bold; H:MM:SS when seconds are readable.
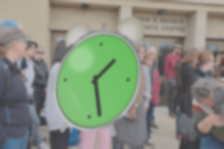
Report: **1:27**
